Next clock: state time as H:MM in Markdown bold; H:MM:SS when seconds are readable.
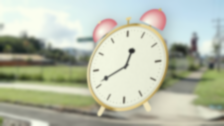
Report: **12:41**
